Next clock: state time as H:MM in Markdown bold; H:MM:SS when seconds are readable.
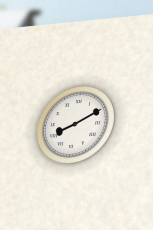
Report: **8:10**
